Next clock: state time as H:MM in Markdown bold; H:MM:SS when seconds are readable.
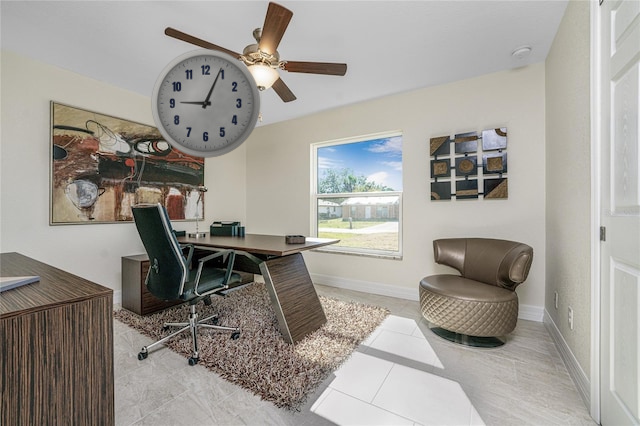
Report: **9:04**
